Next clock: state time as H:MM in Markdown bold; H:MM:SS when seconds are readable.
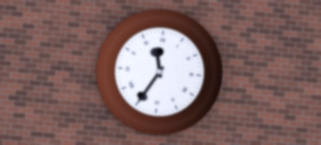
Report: **11:35**
